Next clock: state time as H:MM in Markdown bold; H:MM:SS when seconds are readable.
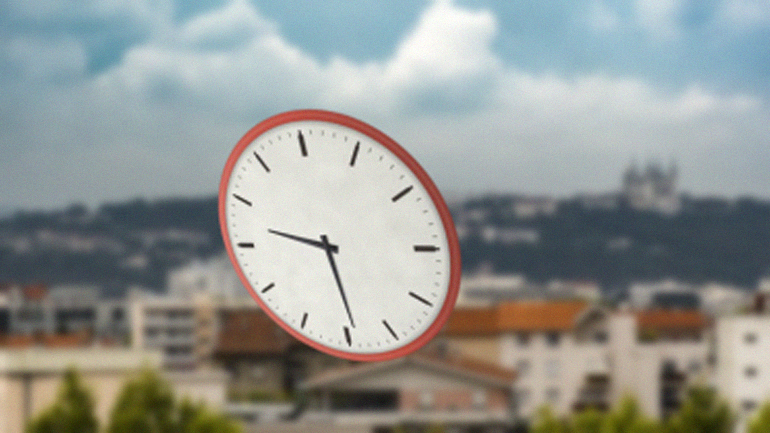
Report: **9:29**
